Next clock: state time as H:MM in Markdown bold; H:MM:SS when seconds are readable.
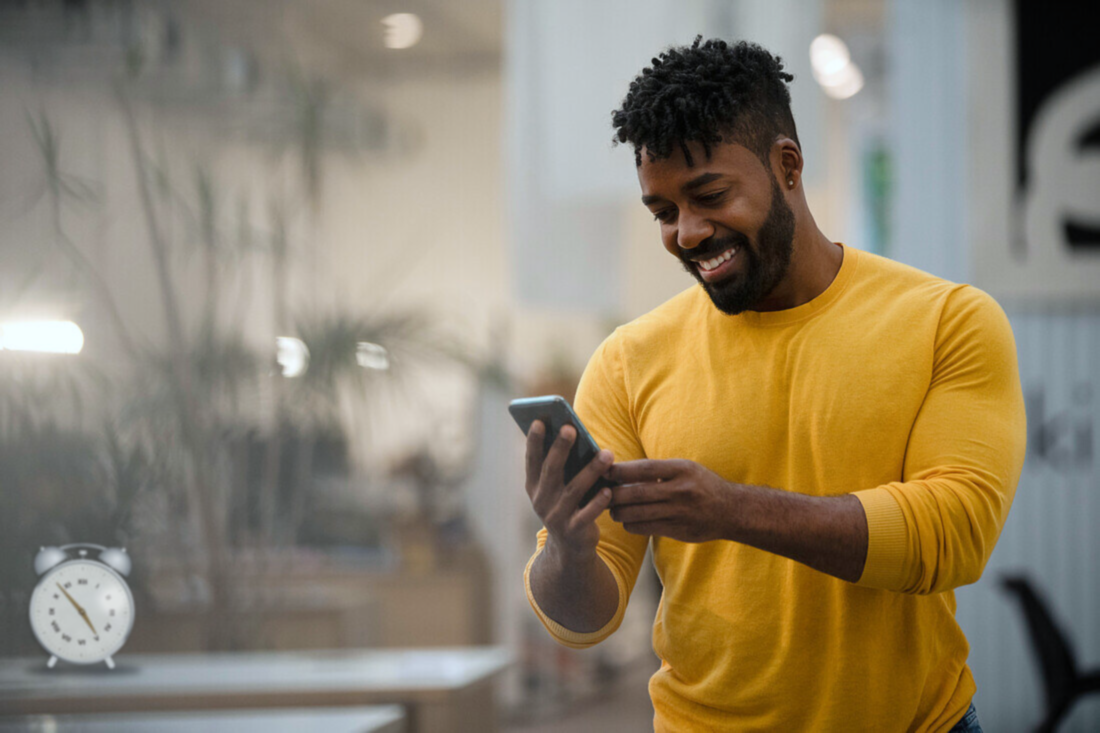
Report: **4:53**
